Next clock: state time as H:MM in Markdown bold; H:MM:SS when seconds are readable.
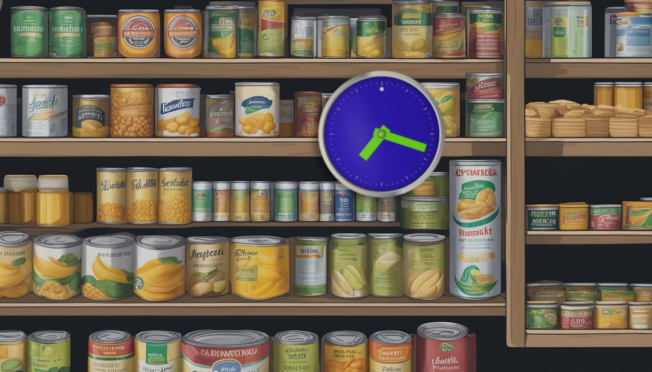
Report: **7:18**
